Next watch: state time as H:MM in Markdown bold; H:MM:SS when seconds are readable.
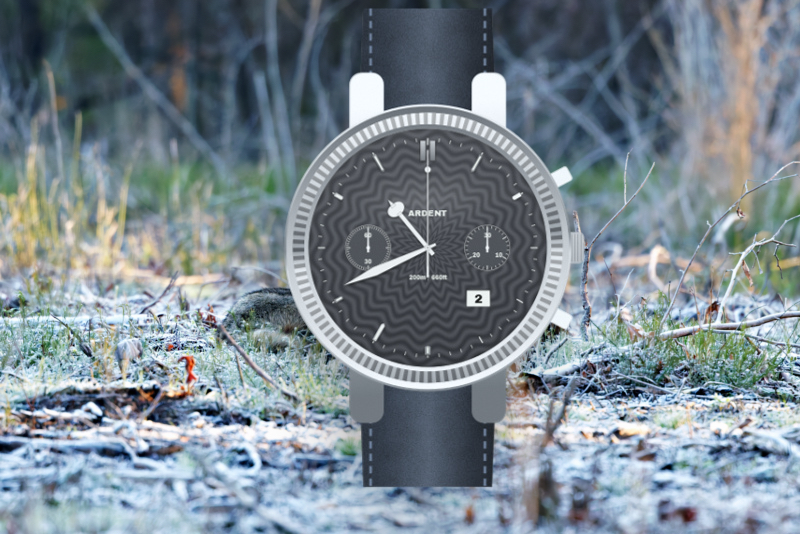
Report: **10:41**
